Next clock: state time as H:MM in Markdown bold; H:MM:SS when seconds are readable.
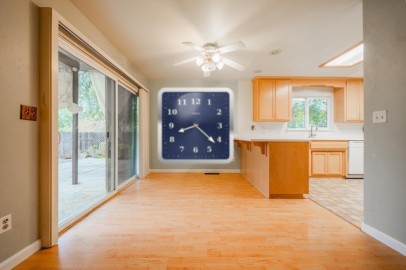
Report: **8:22**
